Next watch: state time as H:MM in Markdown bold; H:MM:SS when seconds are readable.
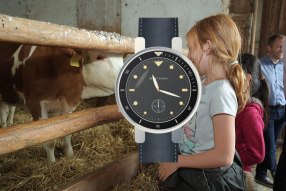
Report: **11:18**
